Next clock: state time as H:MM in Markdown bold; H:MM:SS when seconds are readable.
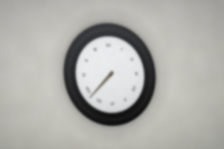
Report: **7:38**
